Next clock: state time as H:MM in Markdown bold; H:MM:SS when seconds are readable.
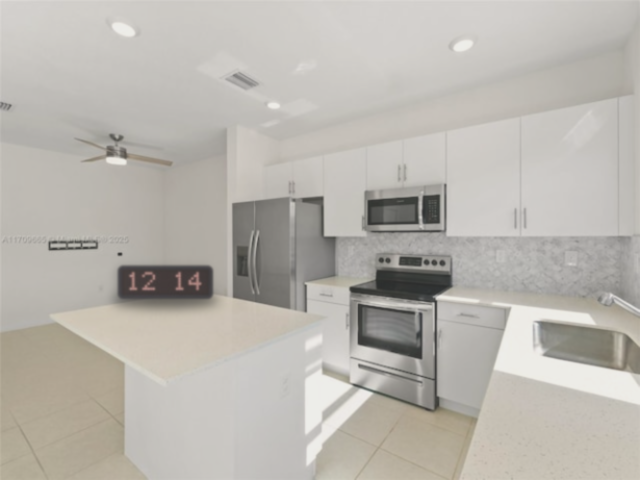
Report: **12:14**
